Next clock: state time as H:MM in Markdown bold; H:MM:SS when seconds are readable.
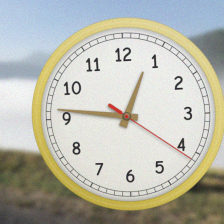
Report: **12:46:21**
